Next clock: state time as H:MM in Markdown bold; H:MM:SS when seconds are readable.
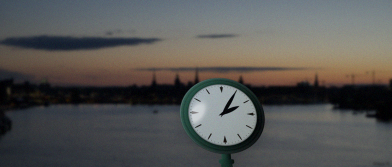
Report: **2:05**
